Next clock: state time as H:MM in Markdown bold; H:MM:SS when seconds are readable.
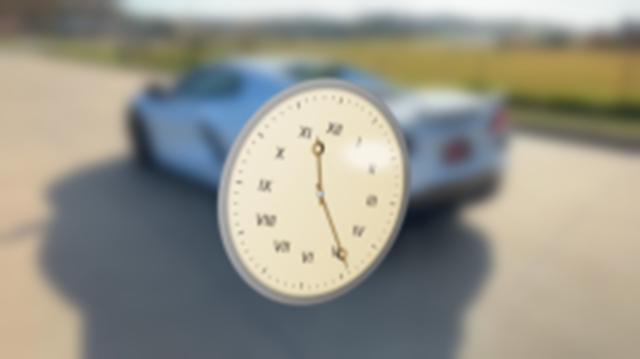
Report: **11:24**
